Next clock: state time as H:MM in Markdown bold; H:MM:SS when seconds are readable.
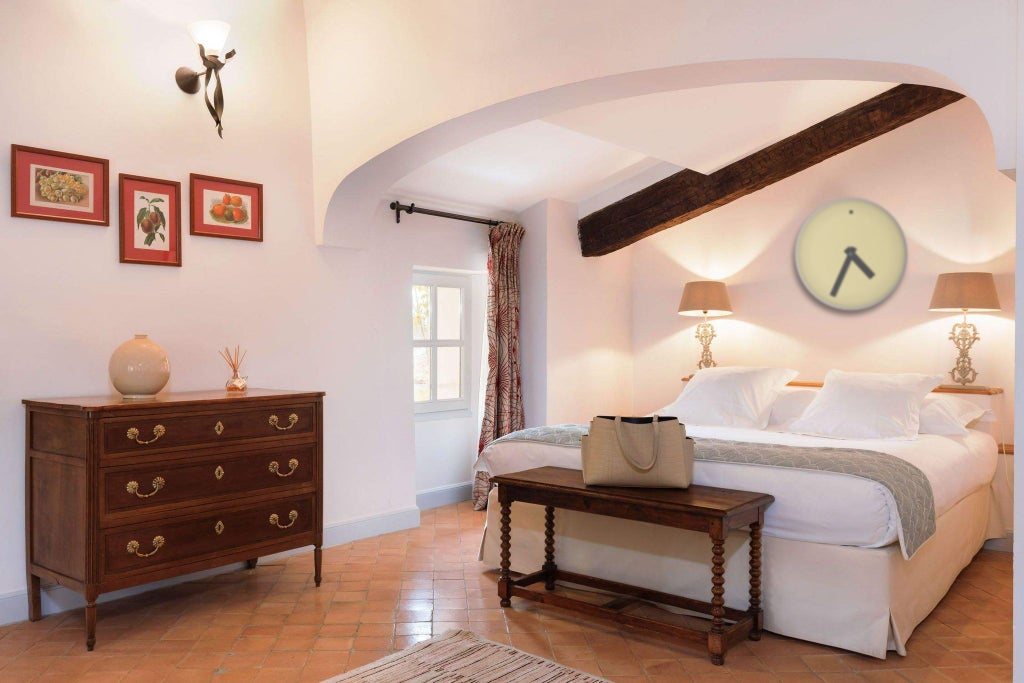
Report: **4:34**
